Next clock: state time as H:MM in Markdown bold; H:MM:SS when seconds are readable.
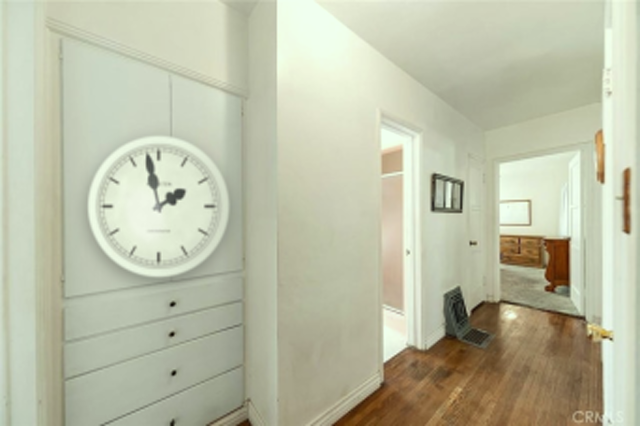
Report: **1:58**
